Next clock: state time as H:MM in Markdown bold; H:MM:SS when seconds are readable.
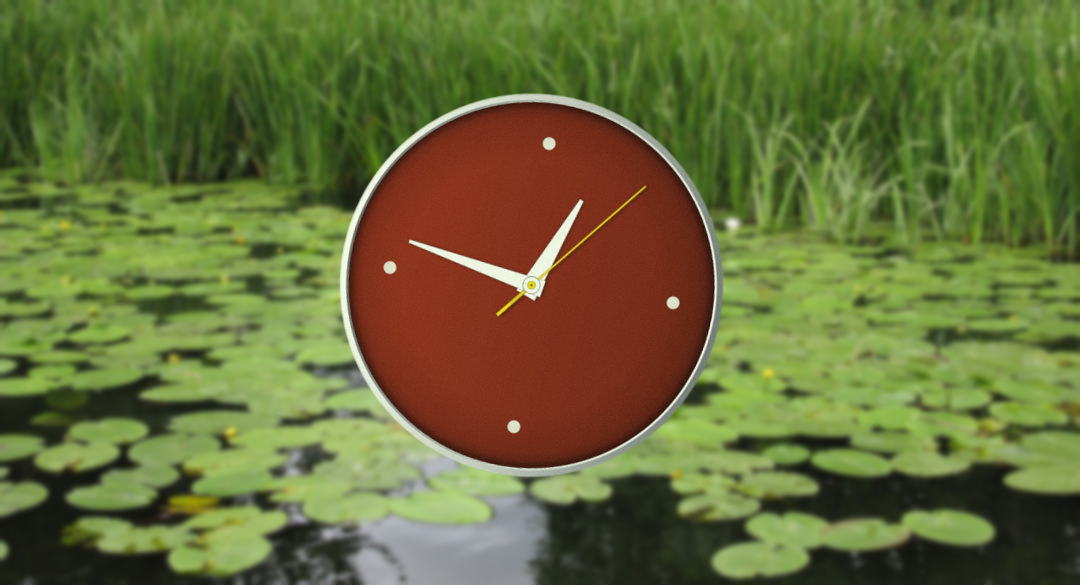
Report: **12:47:07**
